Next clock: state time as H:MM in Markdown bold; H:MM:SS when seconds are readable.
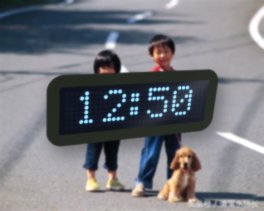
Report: **12:50**
